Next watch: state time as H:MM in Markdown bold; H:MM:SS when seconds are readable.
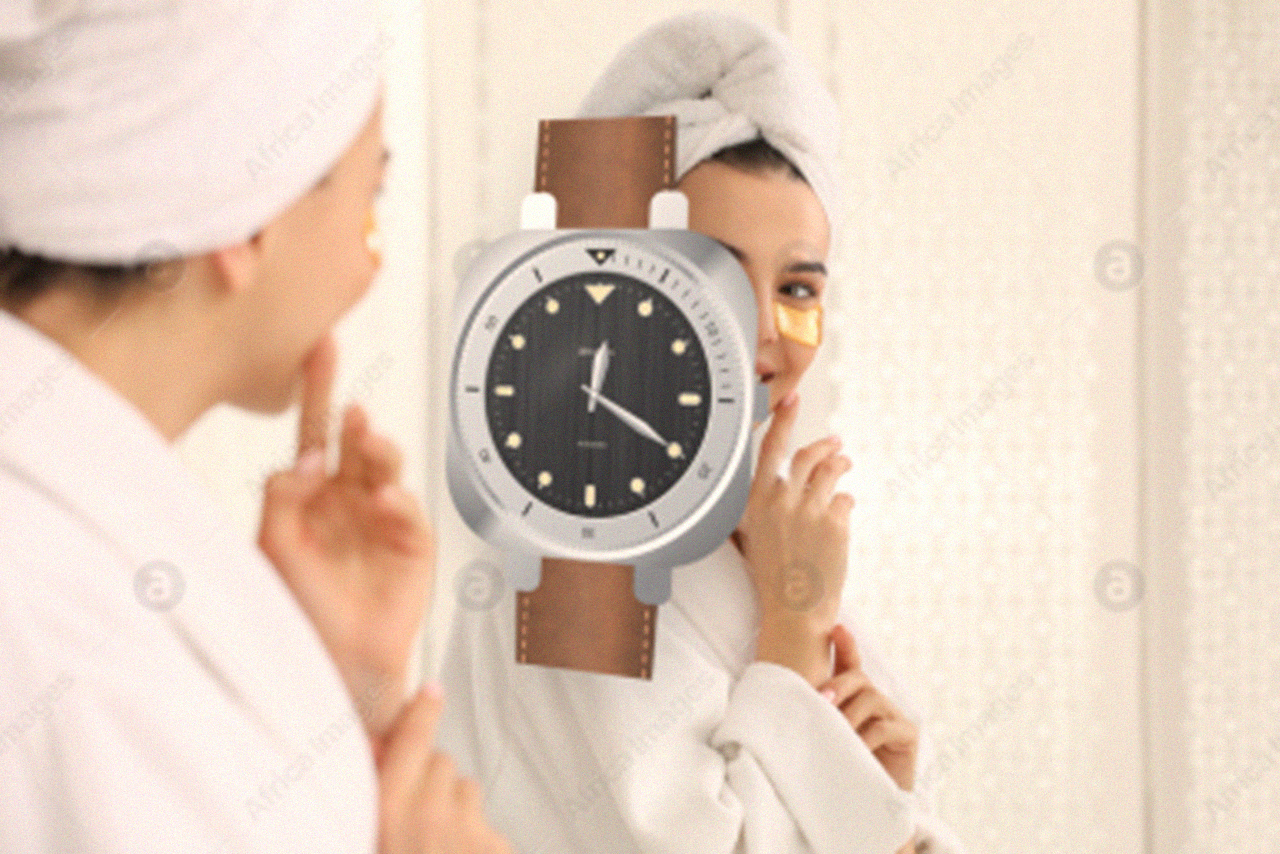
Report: **12:20**
